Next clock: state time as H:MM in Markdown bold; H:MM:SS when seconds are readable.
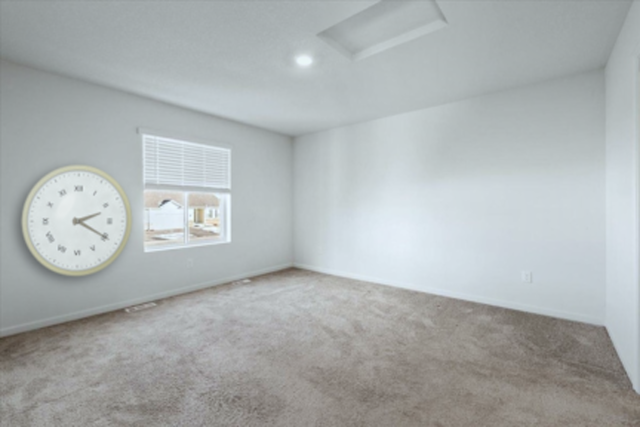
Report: **2:20**
